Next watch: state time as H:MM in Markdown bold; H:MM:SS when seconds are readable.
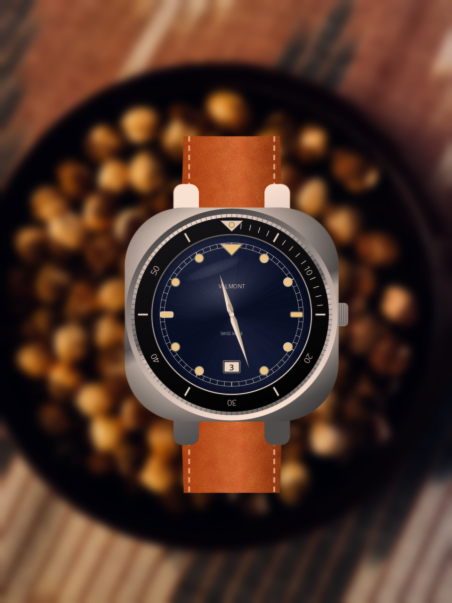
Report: **11:27**
